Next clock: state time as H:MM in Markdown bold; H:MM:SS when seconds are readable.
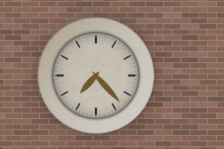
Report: **7:23**
